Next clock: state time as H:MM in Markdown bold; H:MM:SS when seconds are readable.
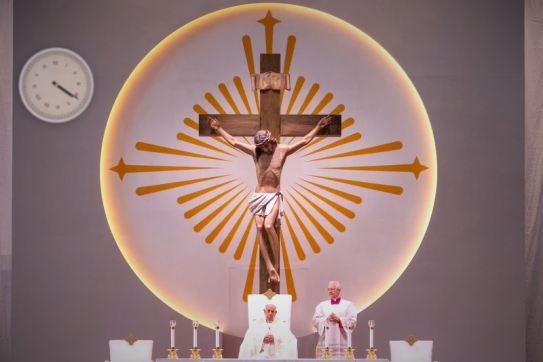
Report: **4:21**
